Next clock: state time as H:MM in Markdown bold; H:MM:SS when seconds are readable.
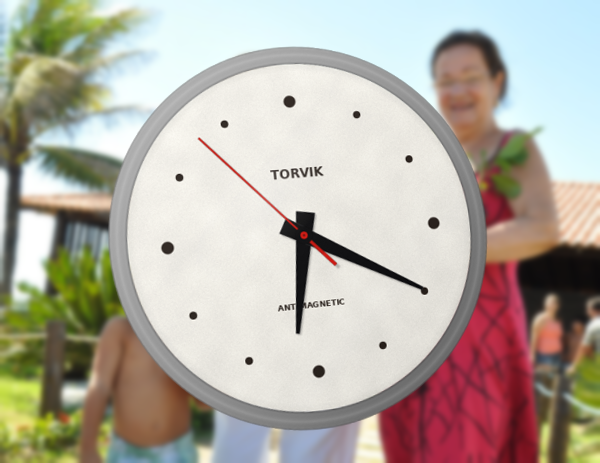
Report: **6:19:53**
